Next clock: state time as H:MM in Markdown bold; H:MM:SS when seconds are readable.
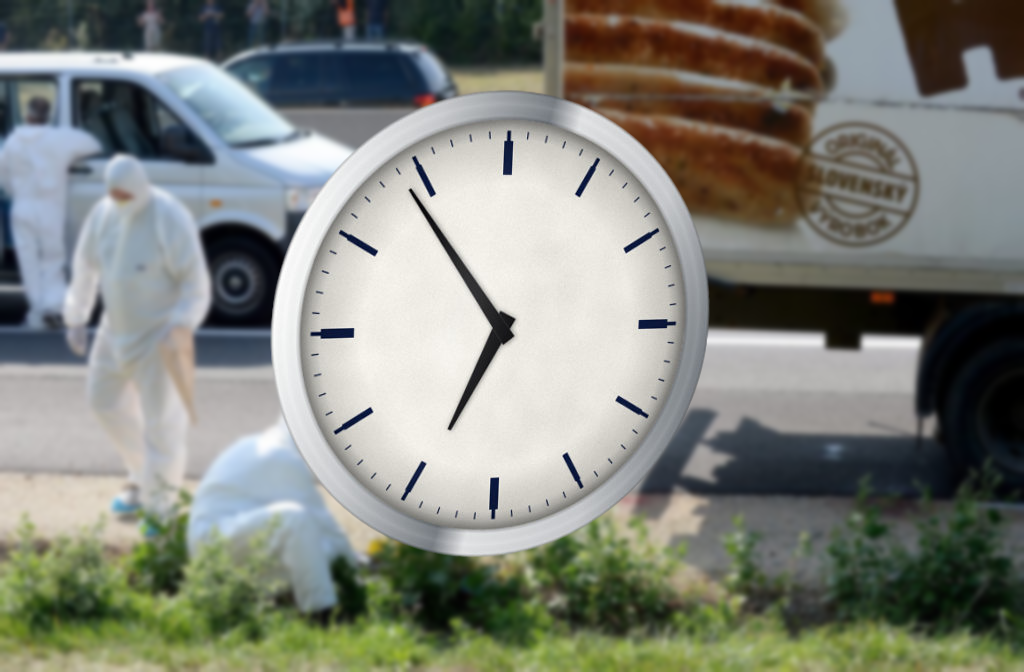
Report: **6:54**
